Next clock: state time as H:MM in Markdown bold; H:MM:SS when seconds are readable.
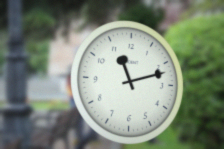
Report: **11:12**
